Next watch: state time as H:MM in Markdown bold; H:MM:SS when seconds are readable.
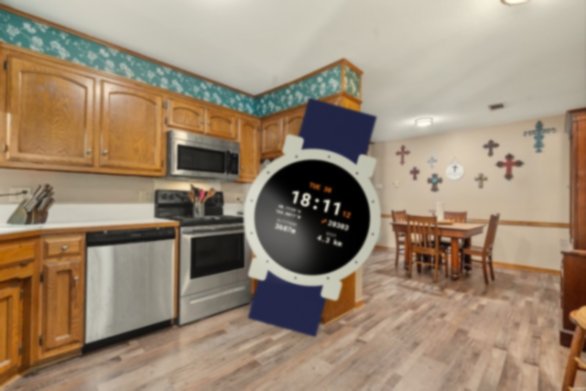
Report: **18:11**
